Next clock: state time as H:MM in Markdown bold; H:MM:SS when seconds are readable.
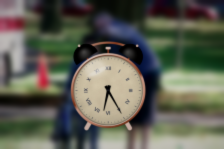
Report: **6:25**
